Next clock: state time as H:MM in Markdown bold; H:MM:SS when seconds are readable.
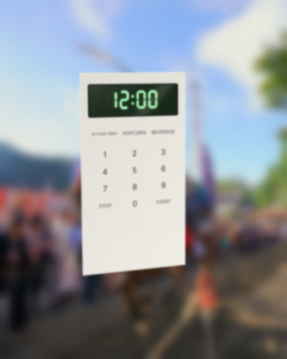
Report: **12:00**
